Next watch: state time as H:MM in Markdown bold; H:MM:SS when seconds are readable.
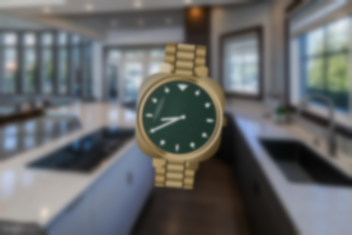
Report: **8:40**
